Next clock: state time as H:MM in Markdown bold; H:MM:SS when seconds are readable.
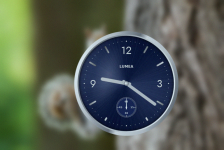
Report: **9:21**
